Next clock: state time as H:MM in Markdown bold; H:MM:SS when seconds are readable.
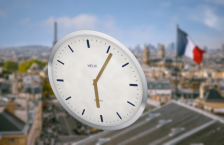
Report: **6:06**
